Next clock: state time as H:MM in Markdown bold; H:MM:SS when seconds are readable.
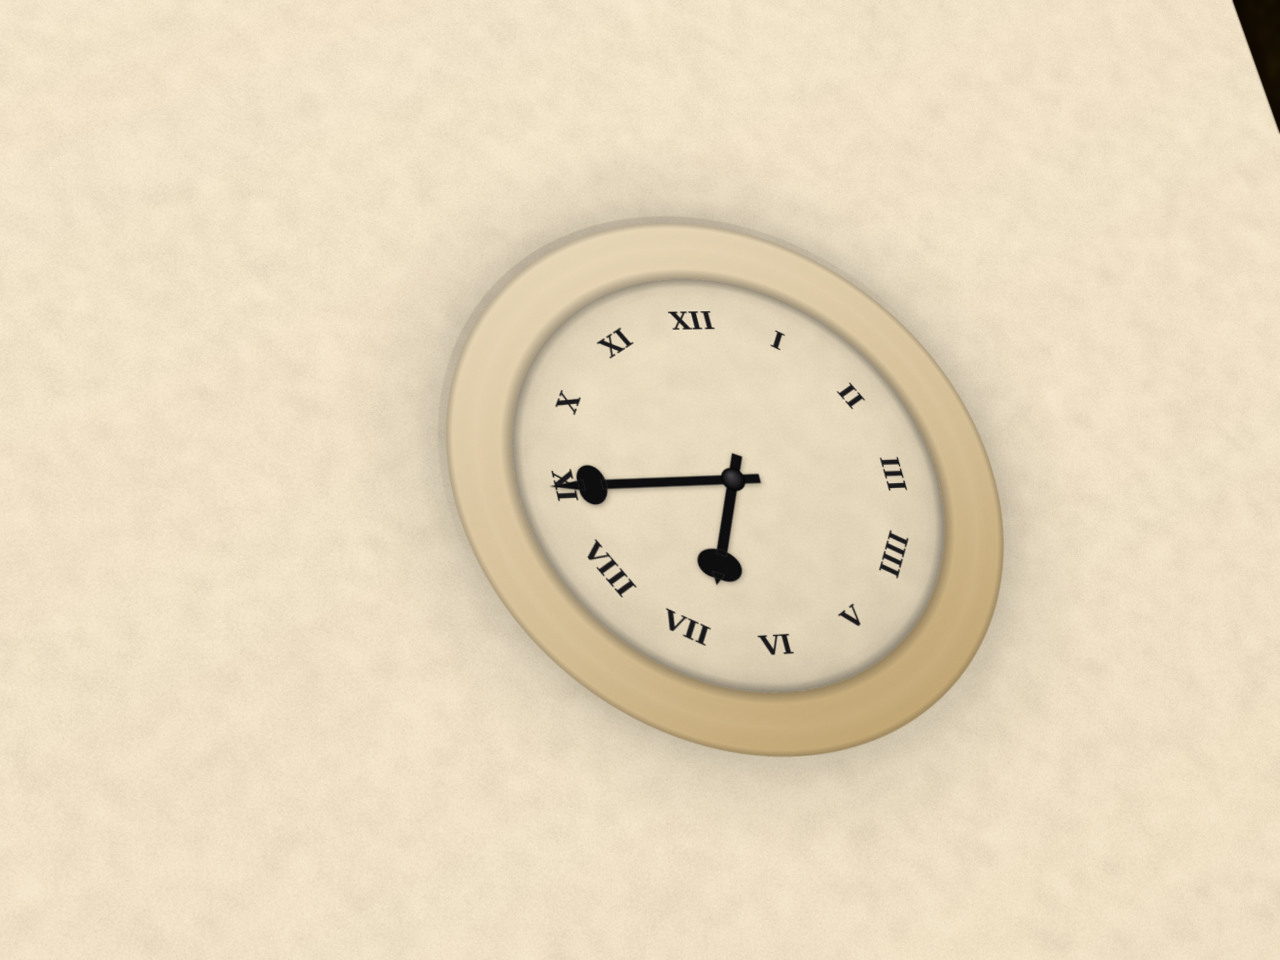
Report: **6:45**
